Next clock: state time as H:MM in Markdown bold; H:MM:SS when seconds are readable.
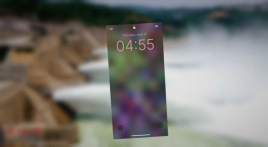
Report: **4:55**
